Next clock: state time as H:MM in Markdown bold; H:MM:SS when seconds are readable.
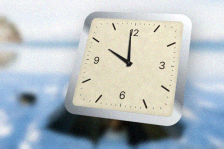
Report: **9:59**
